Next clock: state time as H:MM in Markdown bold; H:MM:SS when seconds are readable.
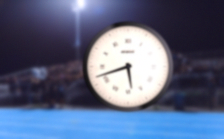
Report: **5:42**
